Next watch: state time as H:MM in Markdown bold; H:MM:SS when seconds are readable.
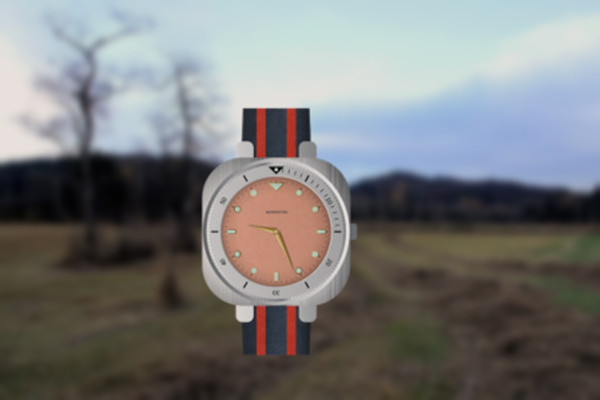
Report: **9:26**
